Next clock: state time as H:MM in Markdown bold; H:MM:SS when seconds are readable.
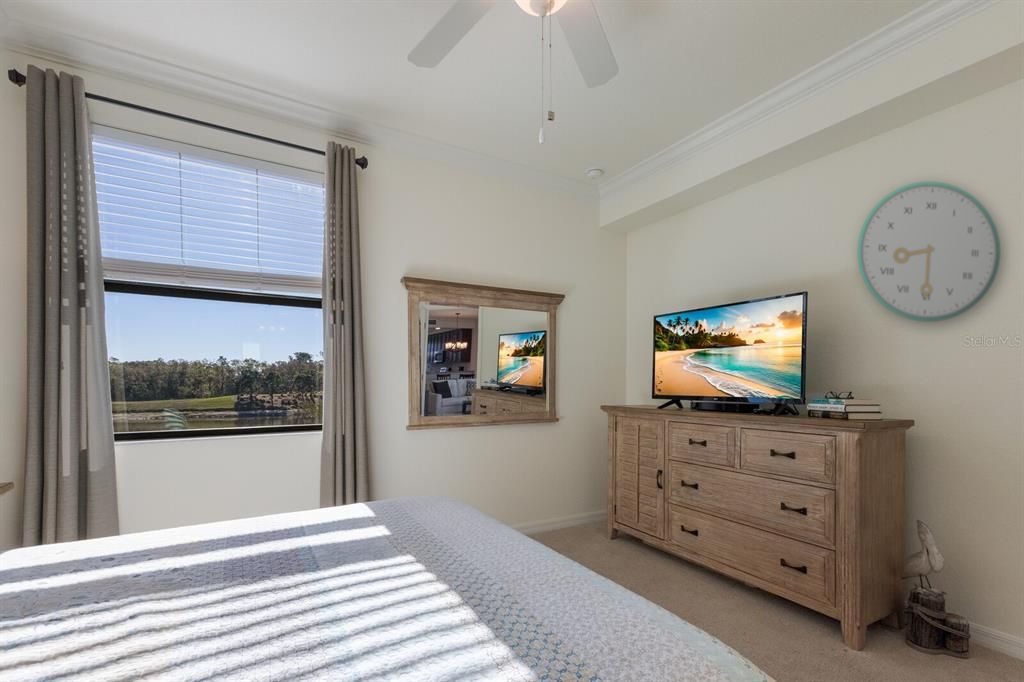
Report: **8:30**
